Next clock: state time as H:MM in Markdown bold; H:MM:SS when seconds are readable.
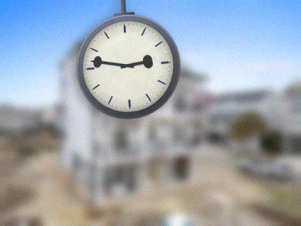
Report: **2:47**
